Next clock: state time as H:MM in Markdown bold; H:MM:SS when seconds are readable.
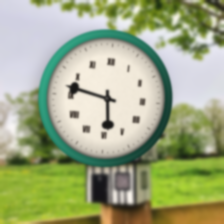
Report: **5:47**
